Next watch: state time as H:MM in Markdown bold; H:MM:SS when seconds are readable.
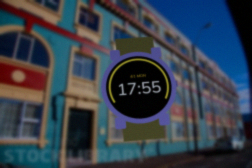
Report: **17:55**
